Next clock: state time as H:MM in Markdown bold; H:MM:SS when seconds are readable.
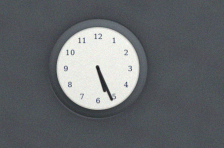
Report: **5:26**
